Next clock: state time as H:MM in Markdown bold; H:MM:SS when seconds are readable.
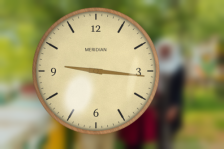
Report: **9:16**
